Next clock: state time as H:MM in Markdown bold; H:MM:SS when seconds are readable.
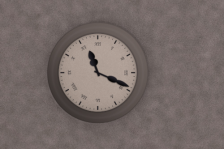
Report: **11:19**
